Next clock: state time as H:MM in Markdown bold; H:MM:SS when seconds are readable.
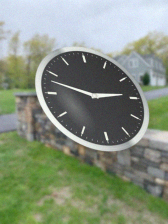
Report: **2:48**
